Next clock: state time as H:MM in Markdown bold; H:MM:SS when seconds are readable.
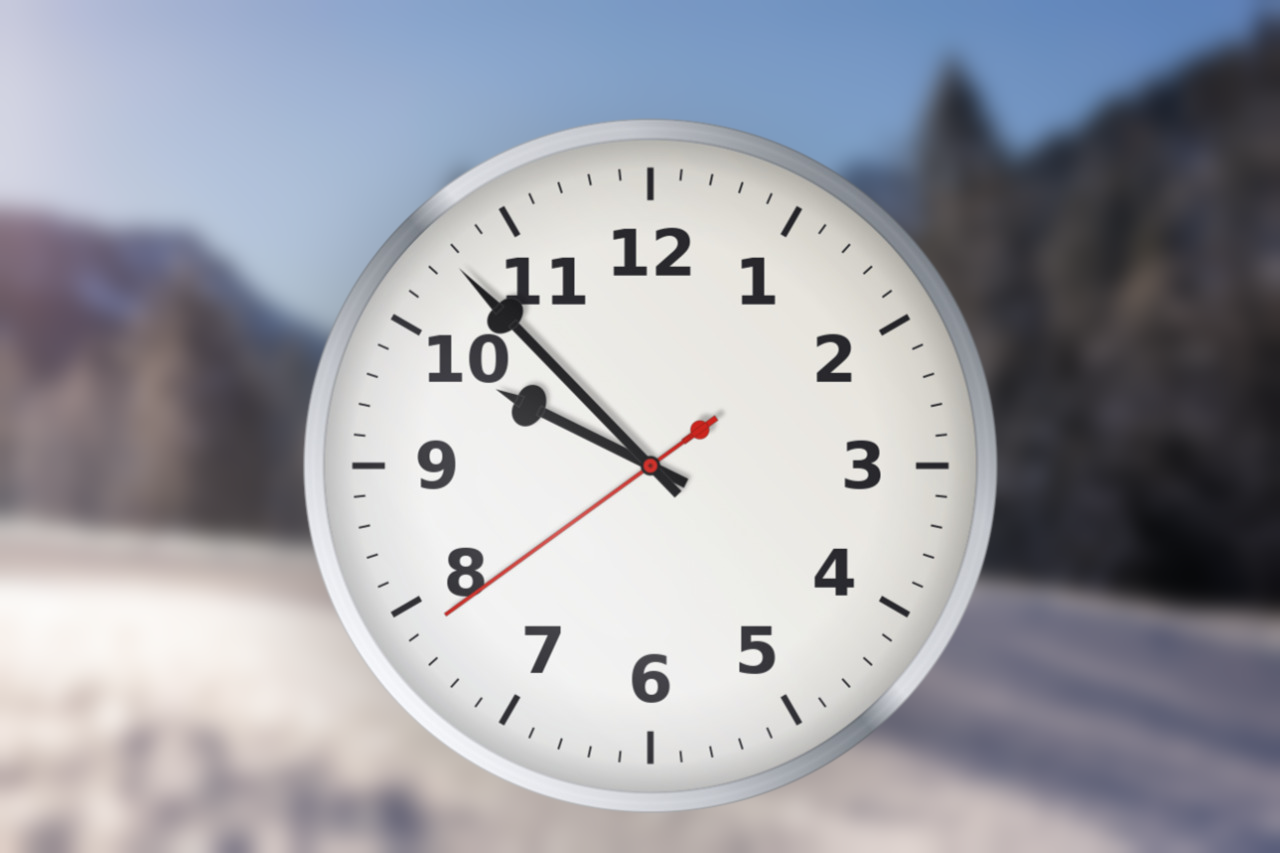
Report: **9:52:39**
